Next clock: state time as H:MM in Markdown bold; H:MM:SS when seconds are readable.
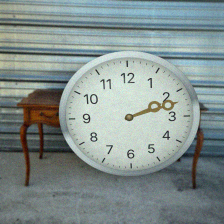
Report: **2:12**
